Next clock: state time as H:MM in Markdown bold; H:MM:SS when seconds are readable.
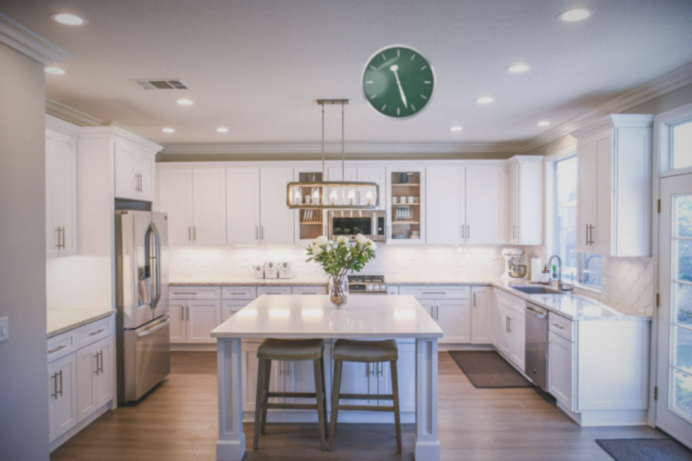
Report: **11:27**
